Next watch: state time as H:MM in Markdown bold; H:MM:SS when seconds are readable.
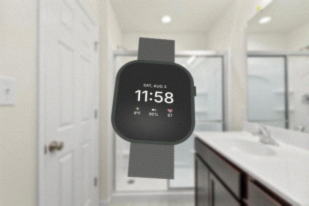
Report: **11:58**
